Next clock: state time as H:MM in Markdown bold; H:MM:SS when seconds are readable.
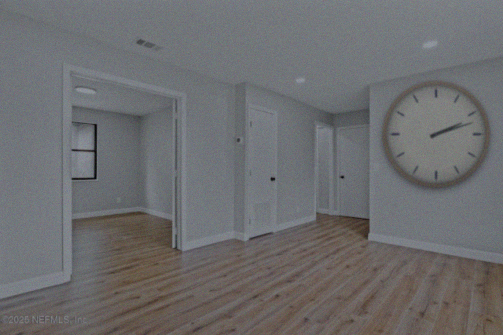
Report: **2:12**
